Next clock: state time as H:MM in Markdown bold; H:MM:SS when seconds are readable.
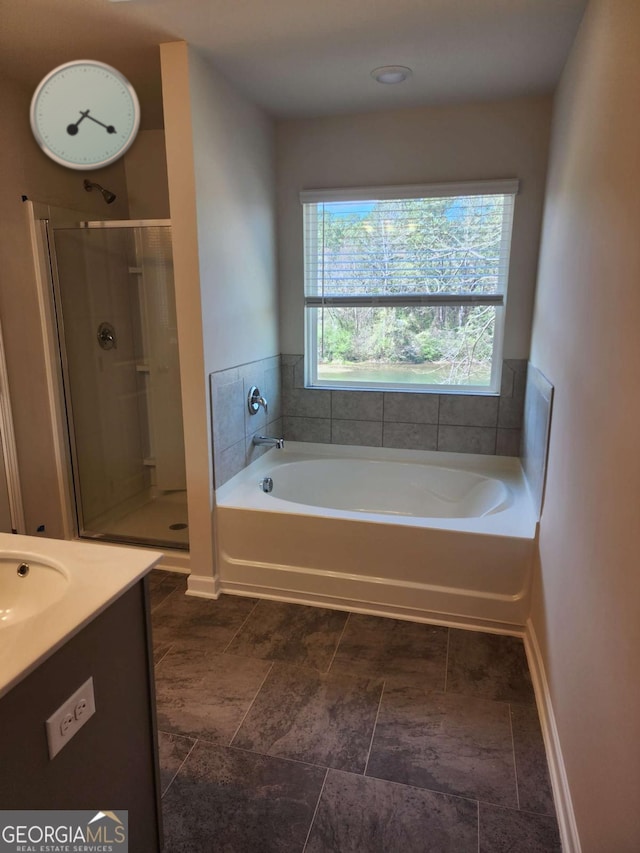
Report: **7:20**
